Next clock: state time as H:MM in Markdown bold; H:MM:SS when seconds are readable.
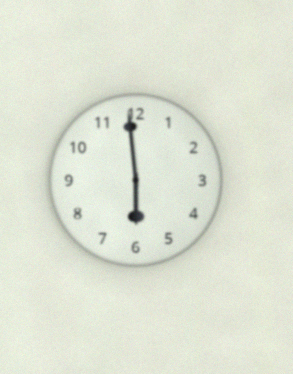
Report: **5:59**
